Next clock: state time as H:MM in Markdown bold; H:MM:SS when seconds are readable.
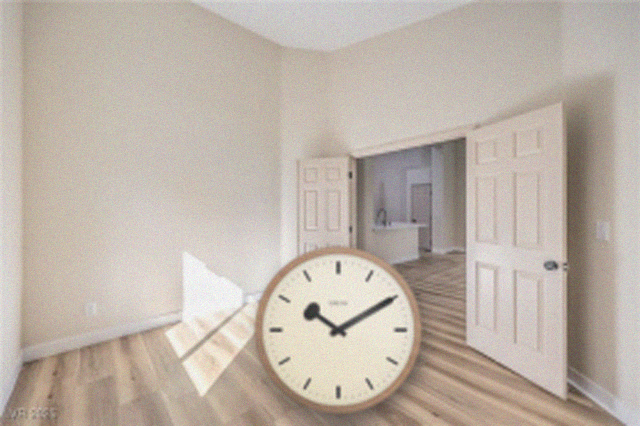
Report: **10:10**
